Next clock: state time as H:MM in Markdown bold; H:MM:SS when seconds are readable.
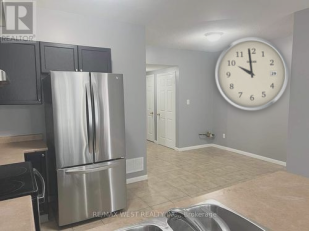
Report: **9:59**
